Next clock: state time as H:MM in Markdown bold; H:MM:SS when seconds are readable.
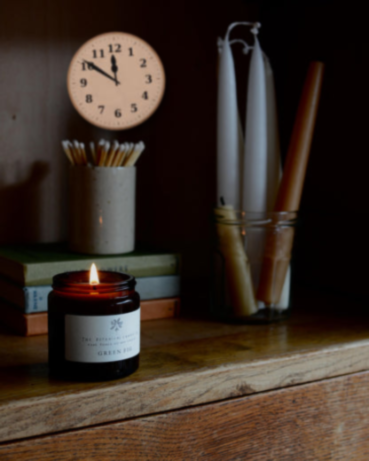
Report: **11:51**
